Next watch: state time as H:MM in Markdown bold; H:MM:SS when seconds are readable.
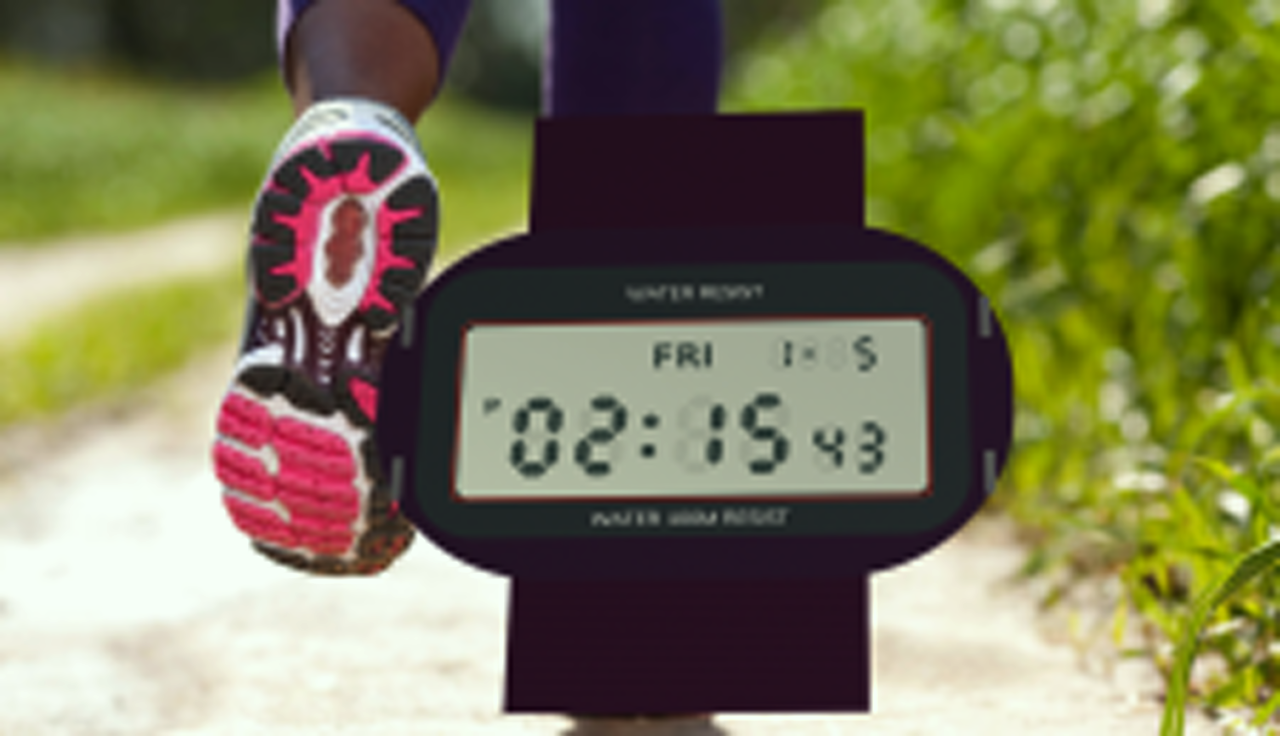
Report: **2:15:43**
